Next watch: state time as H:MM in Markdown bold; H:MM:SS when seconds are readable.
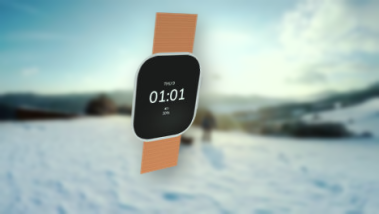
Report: **1:01**
